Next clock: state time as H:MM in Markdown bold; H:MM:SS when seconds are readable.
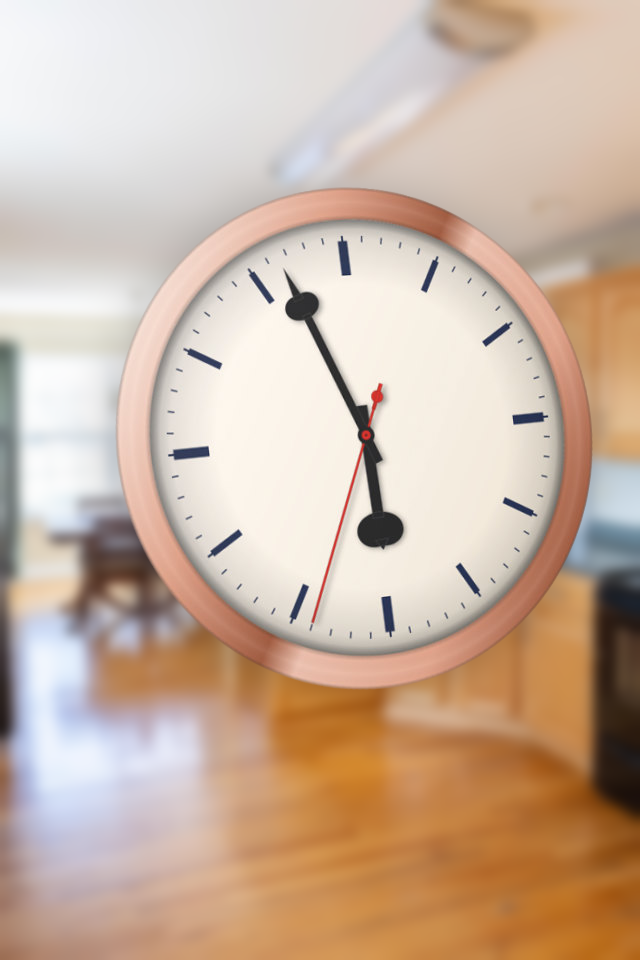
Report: **5:56:34**
